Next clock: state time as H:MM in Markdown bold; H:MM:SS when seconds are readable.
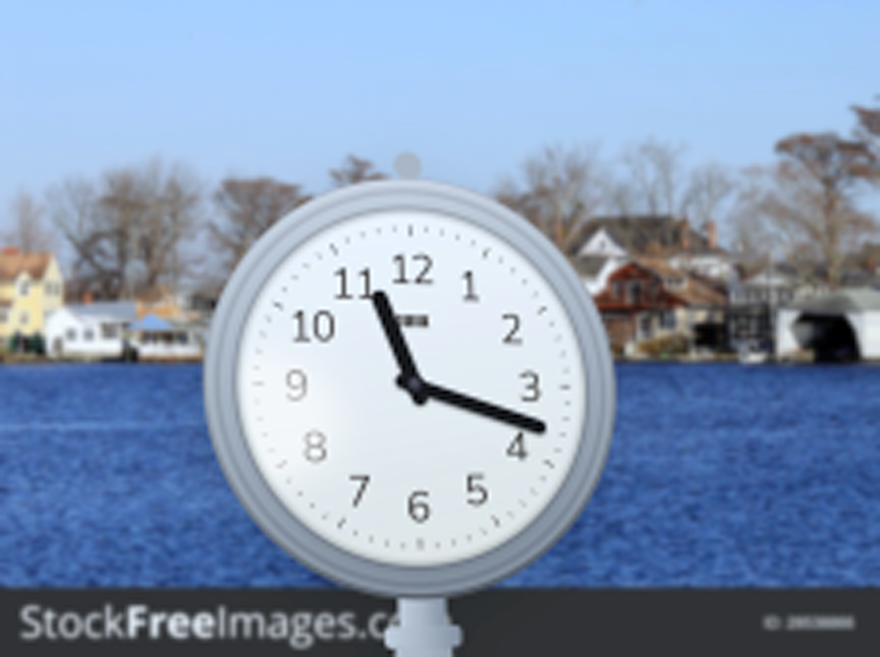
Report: **11:18**
